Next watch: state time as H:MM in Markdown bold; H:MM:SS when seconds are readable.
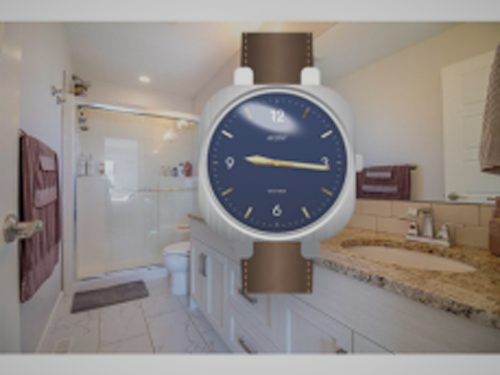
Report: **9:16**
